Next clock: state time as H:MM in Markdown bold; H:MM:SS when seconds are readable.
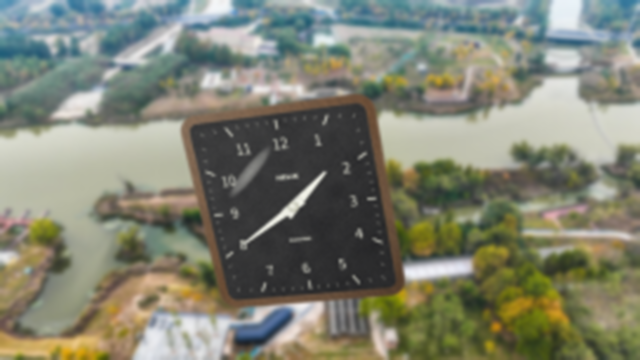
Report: **1:40**
